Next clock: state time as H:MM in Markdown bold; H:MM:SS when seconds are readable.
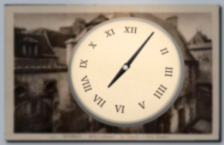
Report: **7:05**
